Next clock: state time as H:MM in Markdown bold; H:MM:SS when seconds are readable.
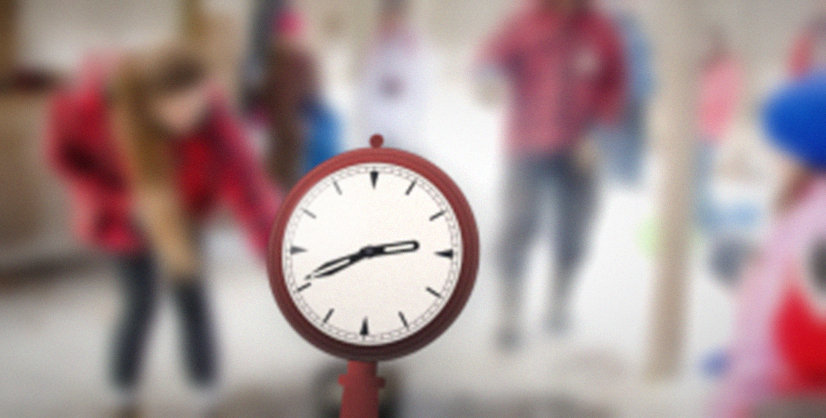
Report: **2:41**
